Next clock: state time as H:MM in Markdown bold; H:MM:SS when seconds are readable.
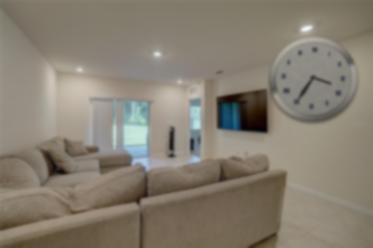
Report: **3:35**
